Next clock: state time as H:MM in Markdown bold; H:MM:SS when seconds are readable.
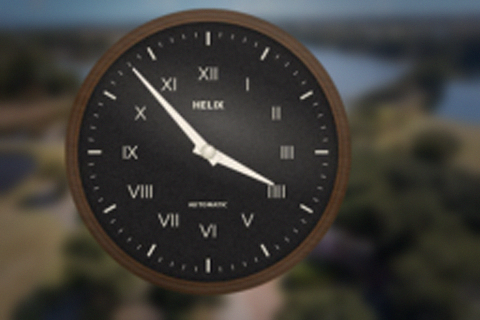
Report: **3:53**
